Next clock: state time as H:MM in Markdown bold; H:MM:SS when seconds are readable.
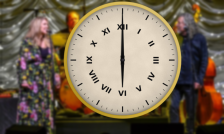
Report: **6:00**
